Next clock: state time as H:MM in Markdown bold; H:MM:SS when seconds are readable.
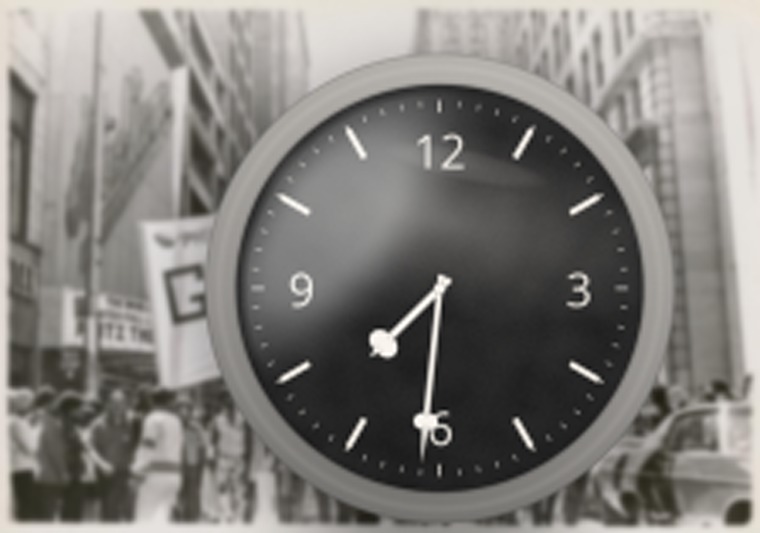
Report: **7:31**
